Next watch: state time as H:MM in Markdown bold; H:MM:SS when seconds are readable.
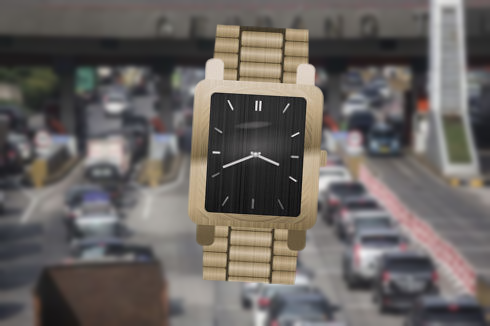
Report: **3:41**
